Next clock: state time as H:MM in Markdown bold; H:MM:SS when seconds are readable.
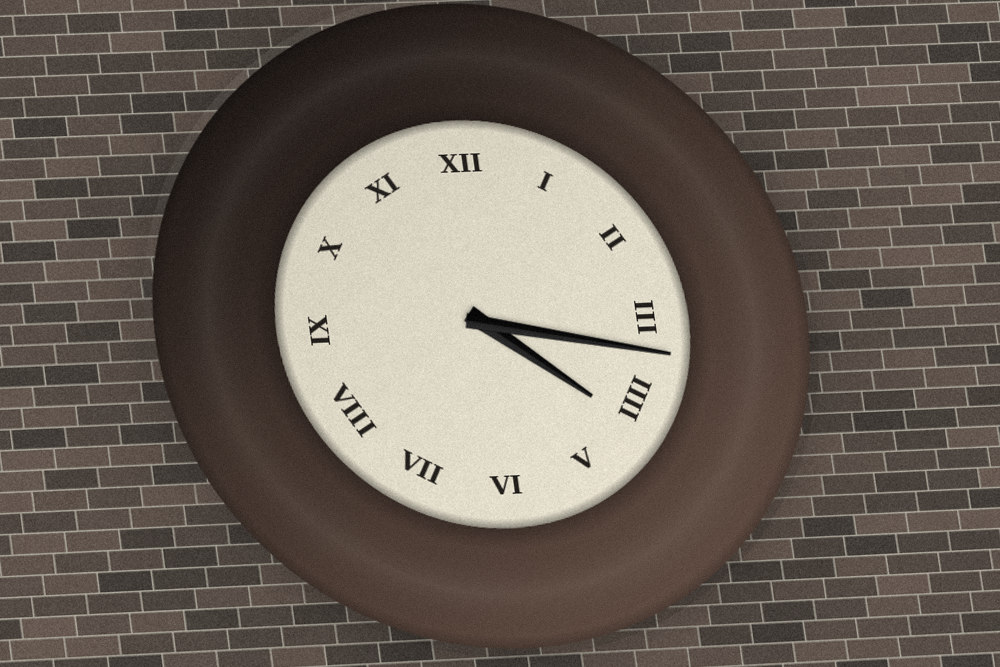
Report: **4:17**
